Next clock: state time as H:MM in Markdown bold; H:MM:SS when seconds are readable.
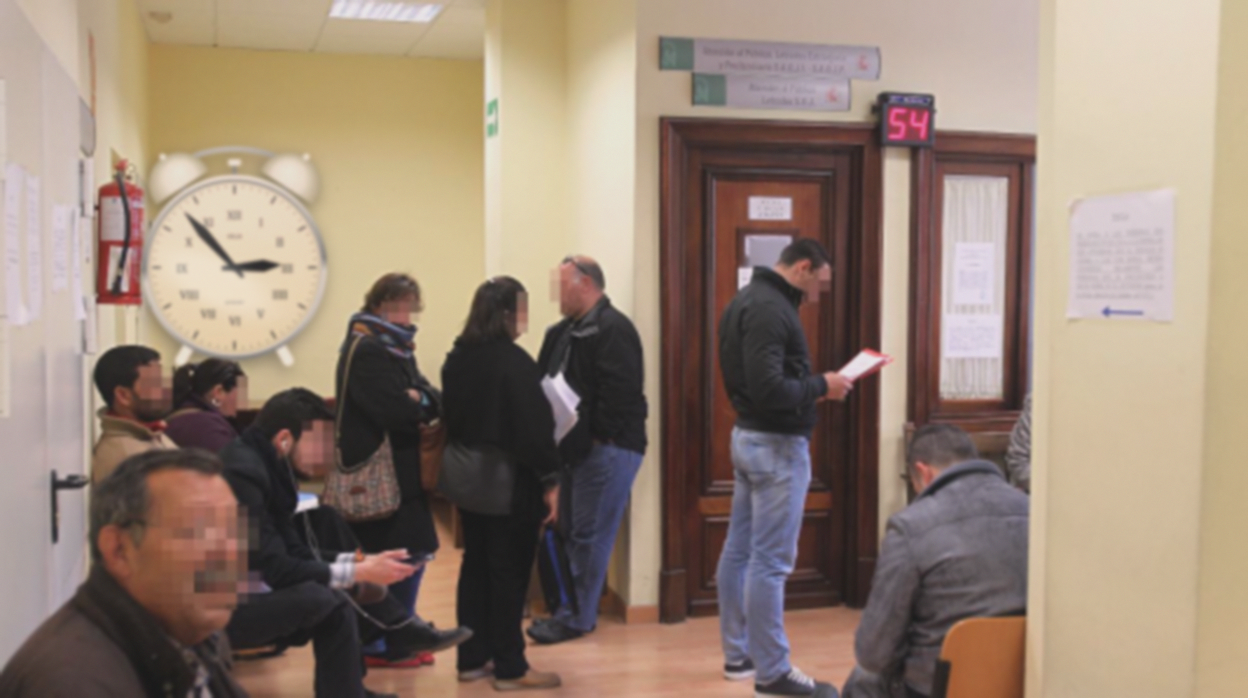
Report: **2:53**
